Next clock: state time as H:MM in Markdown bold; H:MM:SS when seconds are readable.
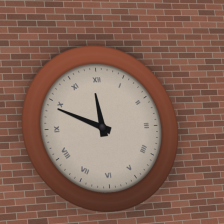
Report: **11:49**
